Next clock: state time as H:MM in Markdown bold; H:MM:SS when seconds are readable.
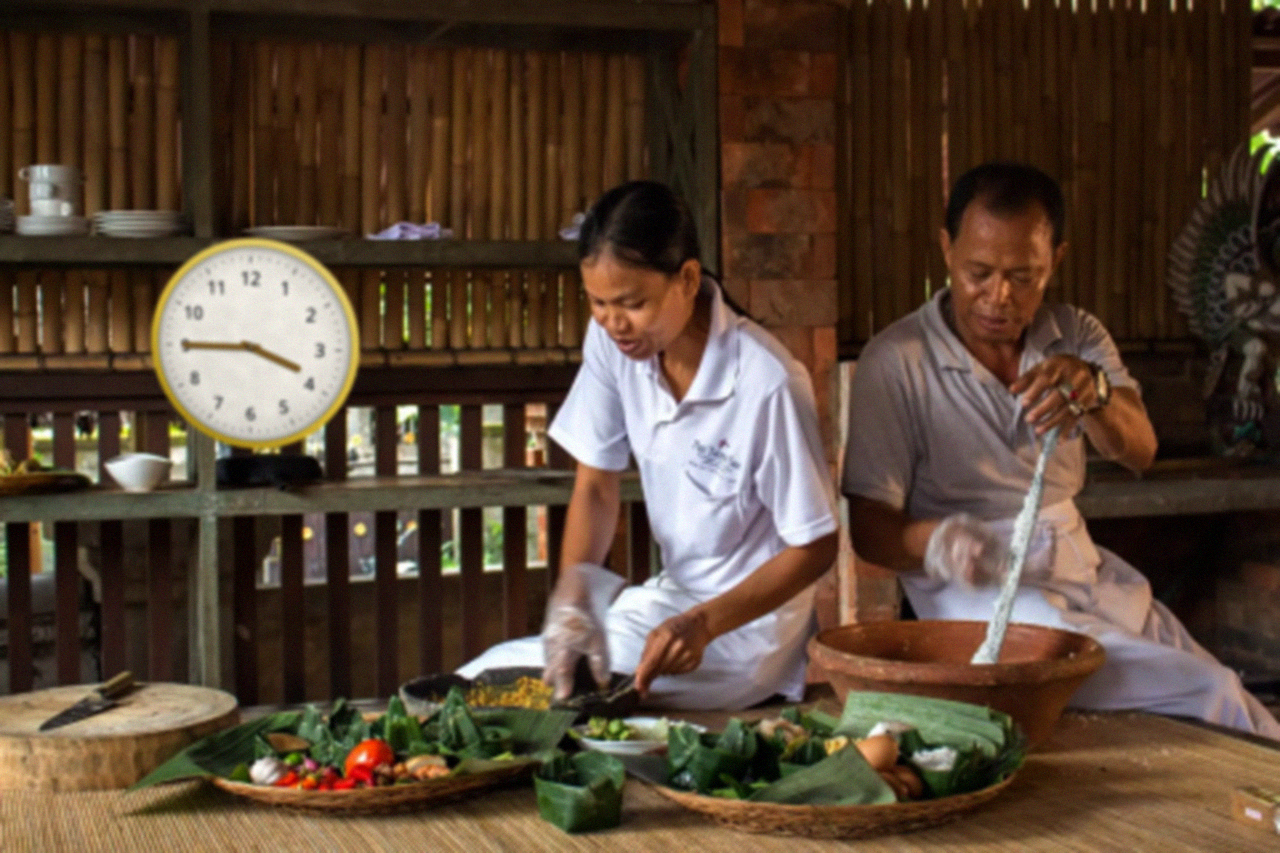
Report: **3:45**
